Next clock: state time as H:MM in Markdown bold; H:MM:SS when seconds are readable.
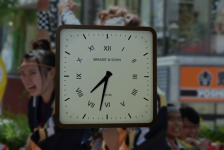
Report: **7:32**
